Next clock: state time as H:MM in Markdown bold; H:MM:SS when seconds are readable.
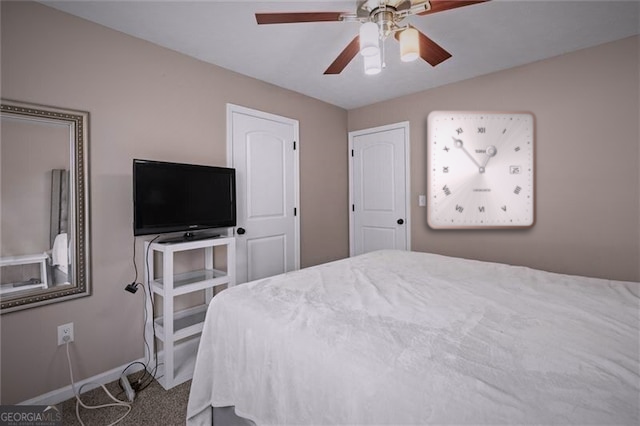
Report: **12:53**
